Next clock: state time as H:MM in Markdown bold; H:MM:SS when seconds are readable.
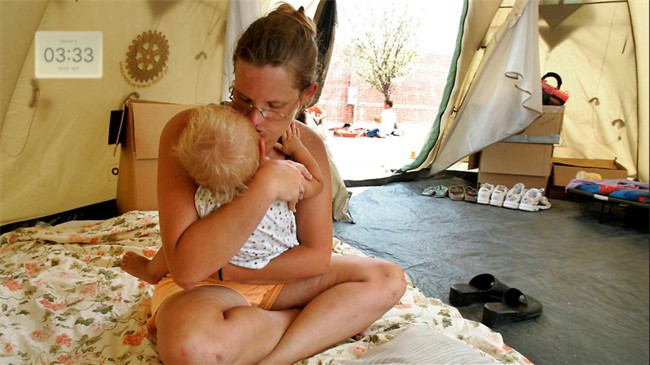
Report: **3:33**
